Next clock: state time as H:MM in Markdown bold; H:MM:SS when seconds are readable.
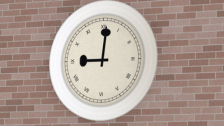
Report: **9:01**
